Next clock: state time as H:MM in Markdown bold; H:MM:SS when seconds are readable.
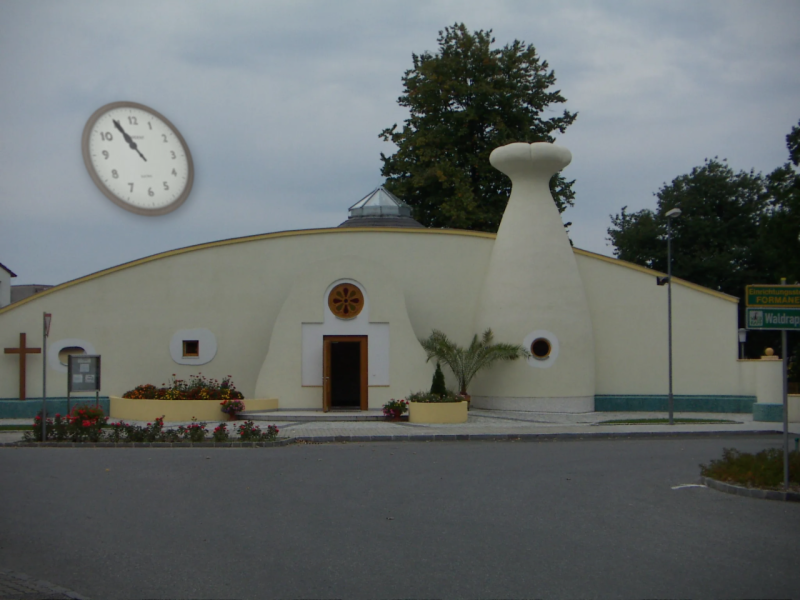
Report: **10:55**
